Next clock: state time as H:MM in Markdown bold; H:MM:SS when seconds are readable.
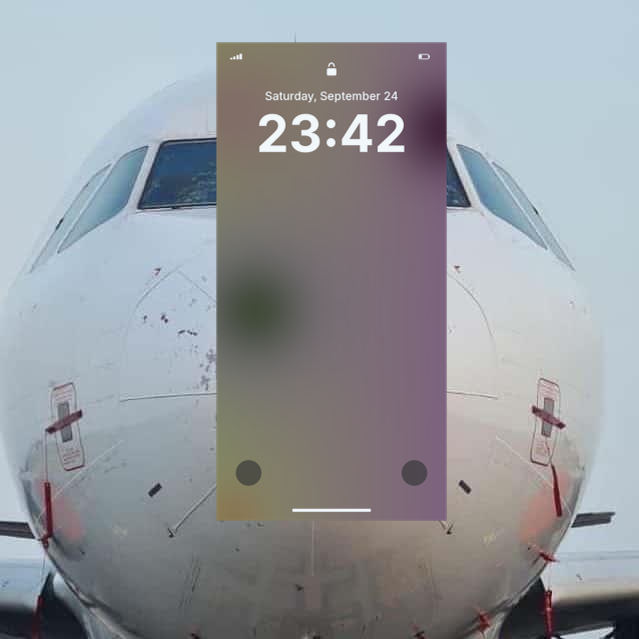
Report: **23:42**
